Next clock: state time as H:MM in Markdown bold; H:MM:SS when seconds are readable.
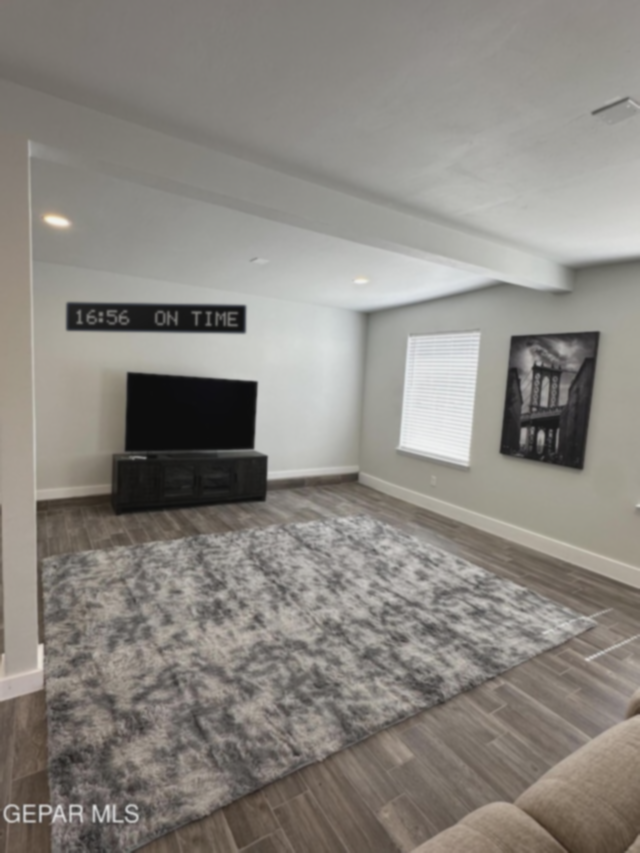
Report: **16:56**
